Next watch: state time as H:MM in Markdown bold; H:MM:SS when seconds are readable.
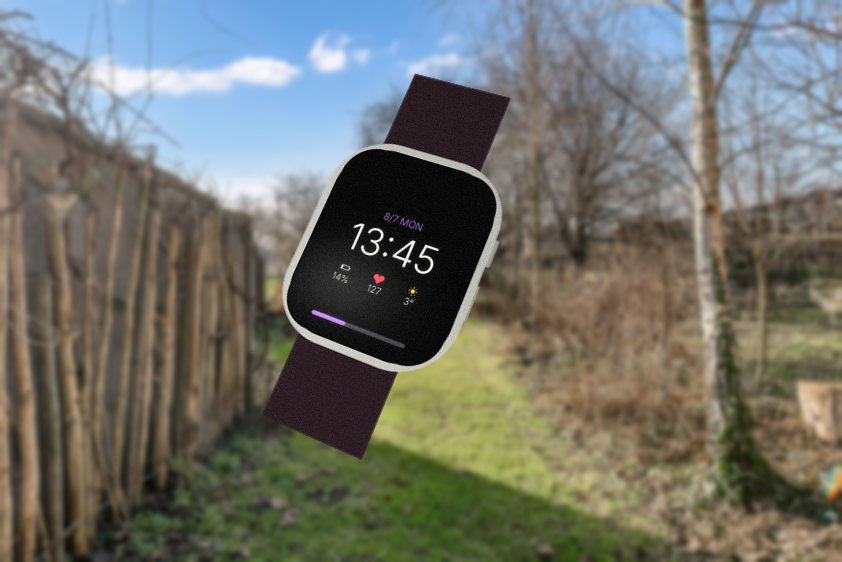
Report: **13:45**
